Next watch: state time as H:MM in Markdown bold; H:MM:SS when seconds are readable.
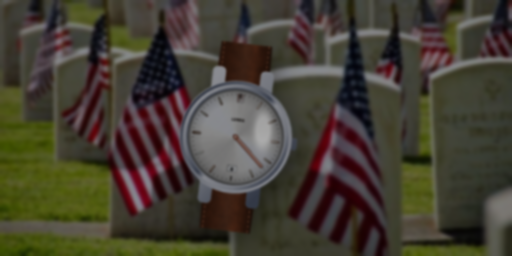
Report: **4:22**
